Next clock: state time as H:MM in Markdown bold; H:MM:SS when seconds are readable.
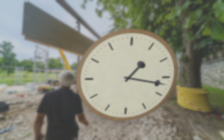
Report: **1:17**
